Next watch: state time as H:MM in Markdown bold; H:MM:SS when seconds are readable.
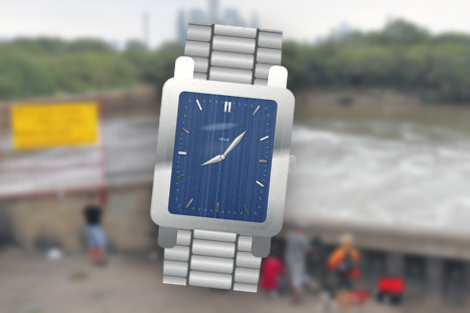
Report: **8:06**
